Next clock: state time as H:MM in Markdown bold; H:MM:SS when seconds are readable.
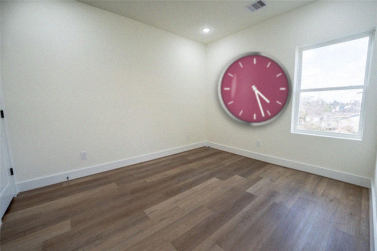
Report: **4:27**
